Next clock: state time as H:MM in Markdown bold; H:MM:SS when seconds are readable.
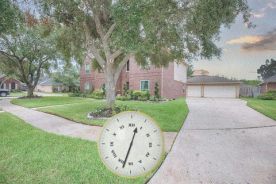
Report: **12:33**
